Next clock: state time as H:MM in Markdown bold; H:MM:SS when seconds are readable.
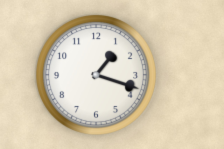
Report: **1:18**
